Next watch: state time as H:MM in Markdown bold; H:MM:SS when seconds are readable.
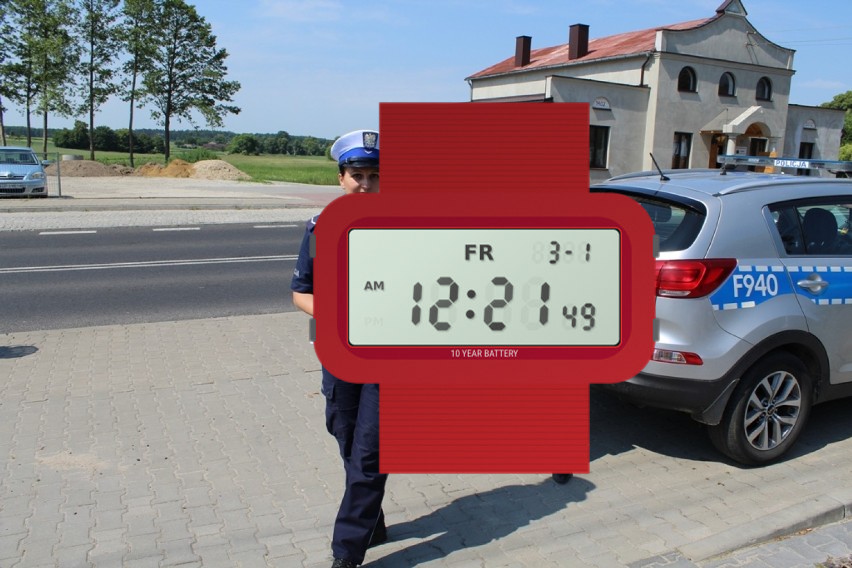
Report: **12:21:49**
